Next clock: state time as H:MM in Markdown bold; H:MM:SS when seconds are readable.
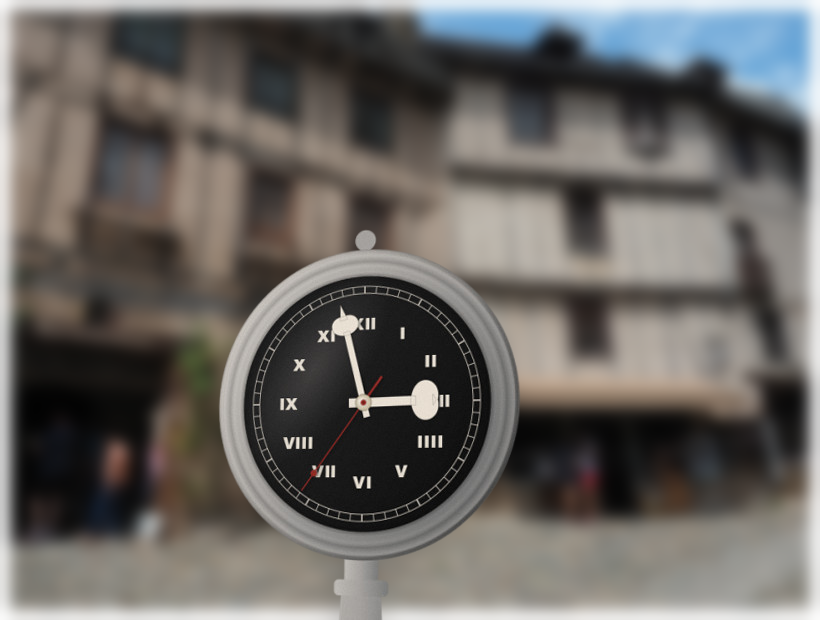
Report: **2:57:36**
